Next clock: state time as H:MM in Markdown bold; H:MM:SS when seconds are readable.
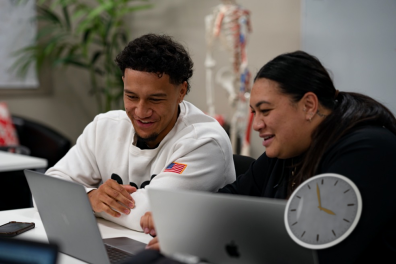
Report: **3:58**
